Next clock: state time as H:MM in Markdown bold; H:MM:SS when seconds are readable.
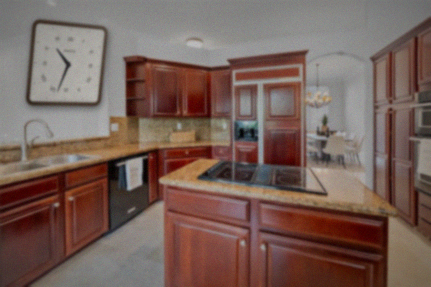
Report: **10:33**
